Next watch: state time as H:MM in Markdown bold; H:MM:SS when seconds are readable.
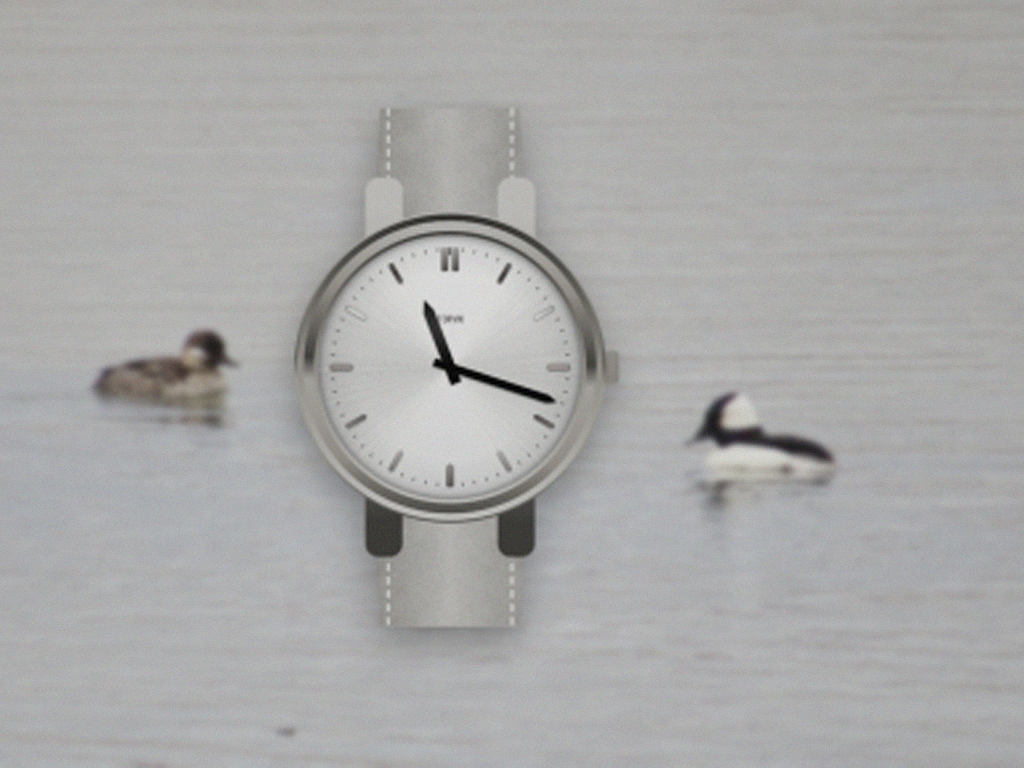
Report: **11:18**
